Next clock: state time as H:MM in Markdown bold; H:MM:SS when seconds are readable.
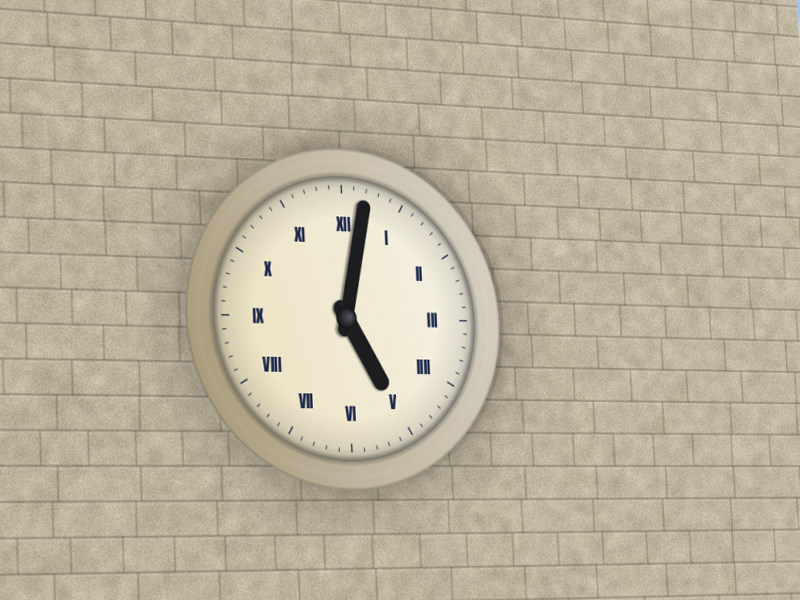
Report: **5:02**
